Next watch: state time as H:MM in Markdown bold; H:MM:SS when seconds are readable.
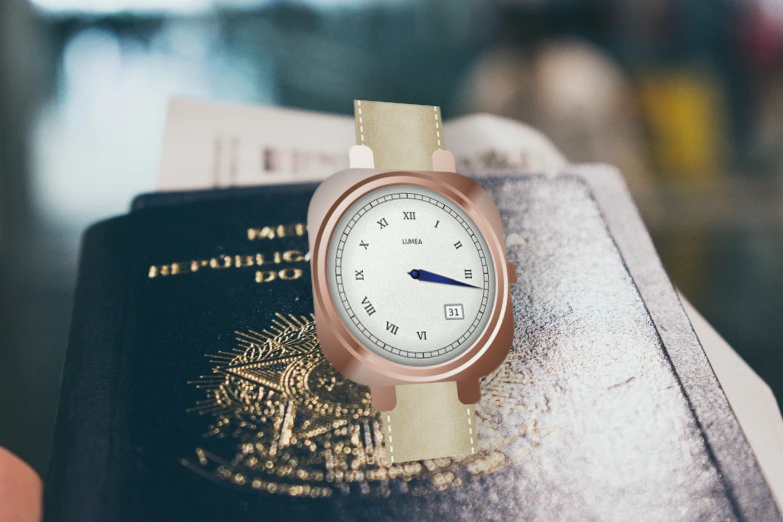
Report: **3:17**
